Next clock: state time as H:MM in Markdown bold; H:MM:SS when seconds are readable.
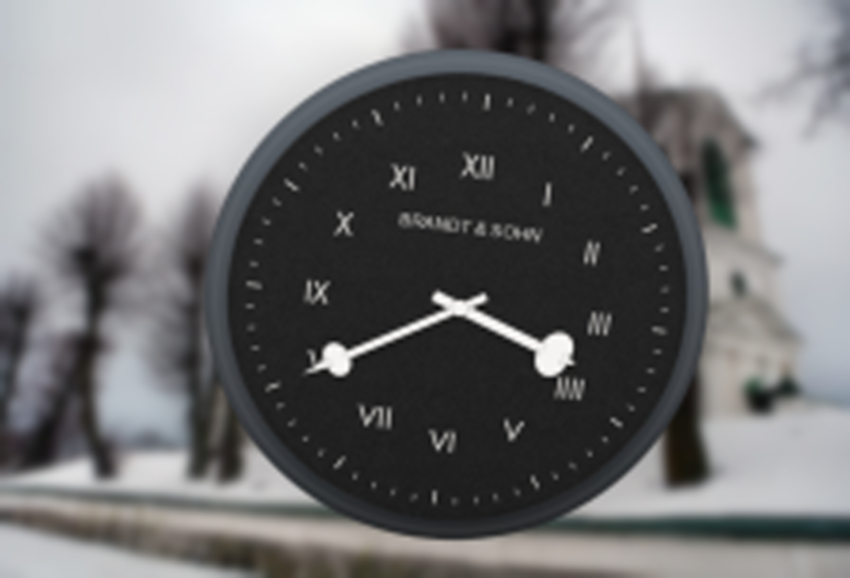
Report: **3:40**
